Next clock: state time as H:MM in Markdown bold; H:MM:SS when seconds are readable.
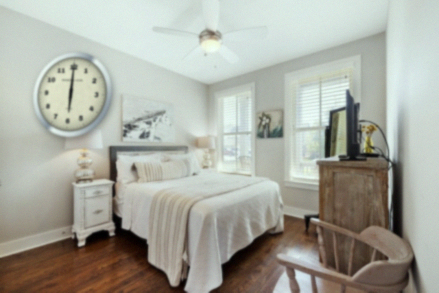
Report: **6:00**
